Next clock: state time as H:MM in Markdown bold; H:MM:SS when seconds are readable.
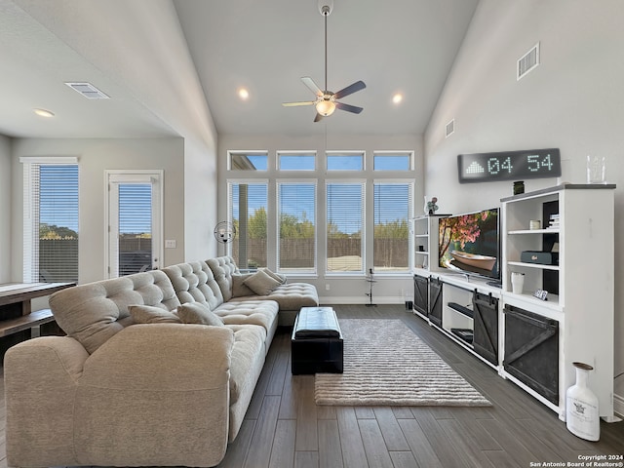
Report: **4:54**
